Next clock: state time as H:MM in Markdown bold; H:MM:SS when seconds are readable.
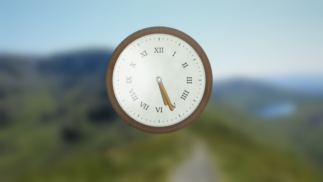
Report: **5:26**
